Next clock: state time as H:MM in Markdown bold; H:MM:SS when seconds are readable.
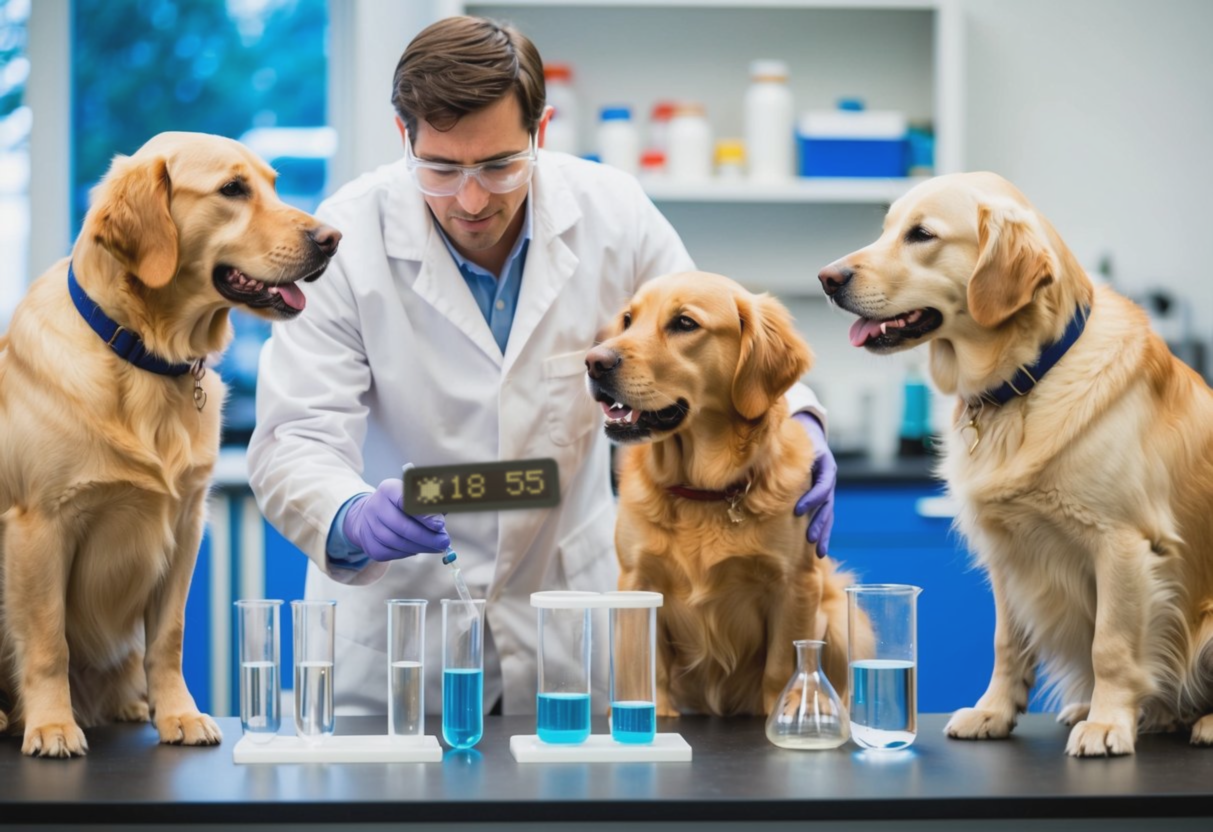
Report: **18:55**
